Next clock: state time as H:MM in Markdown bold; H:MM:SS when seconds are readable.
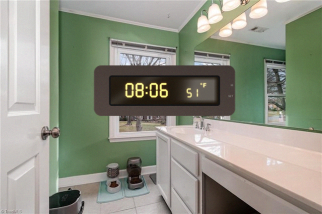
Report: **8:06**
